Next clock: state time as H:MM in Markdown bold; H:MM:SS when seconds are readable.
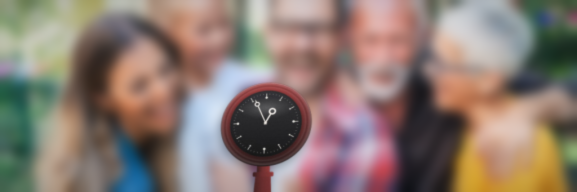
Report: **12:56**
